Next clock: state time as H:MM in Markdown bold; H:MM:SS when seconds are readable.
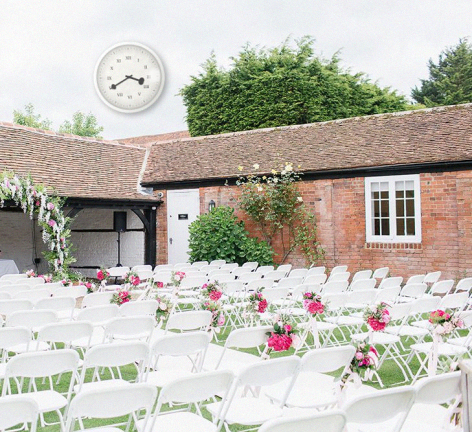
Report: **3:40**
